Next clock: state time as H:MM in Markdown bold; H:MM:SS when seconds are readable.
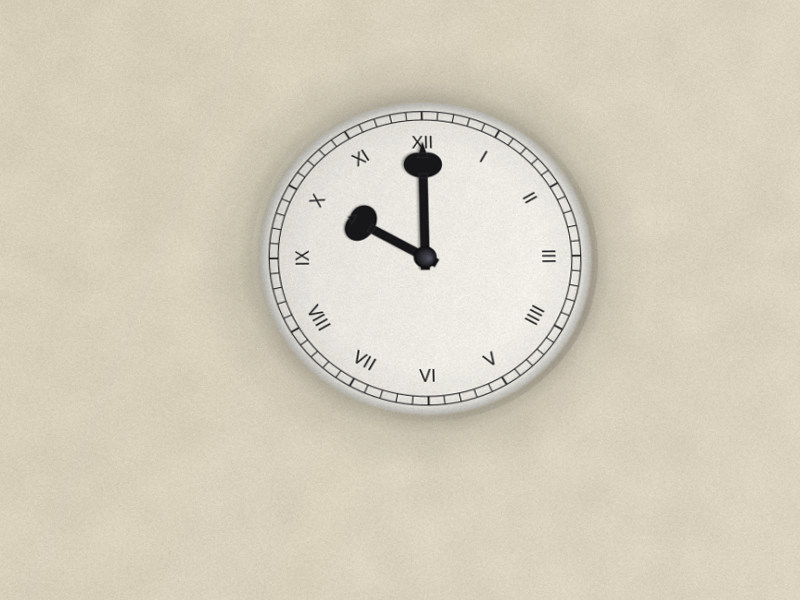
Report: **10:00**
